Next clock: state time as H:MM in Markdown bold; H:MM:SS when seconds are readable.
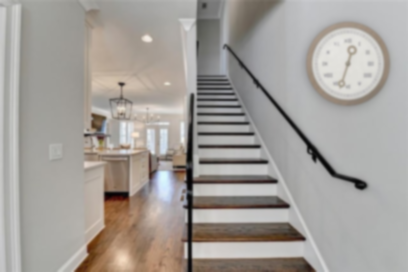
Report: **12:33**
